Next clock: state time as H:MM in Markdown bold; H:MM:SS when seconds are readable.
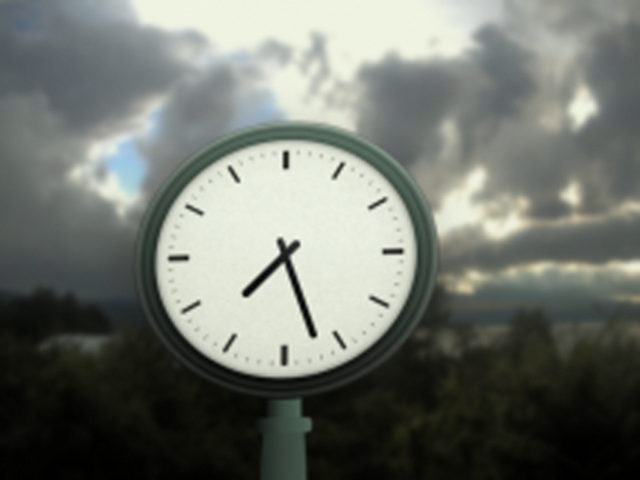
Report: **7:27**
